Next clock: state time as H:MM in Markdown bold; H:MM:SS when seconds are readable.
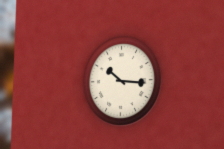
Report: **10:16**
